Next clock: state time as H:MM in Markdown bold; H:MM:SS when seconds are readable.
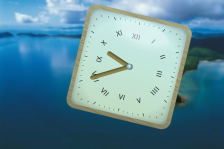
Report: **9:40**
